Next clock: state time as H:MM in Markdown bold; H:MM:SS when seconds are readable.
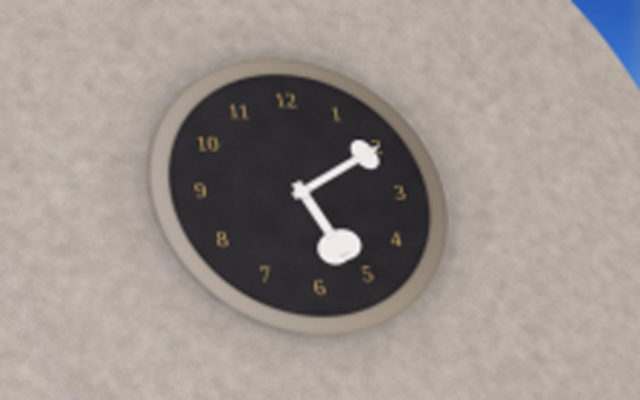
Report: **5:10**
